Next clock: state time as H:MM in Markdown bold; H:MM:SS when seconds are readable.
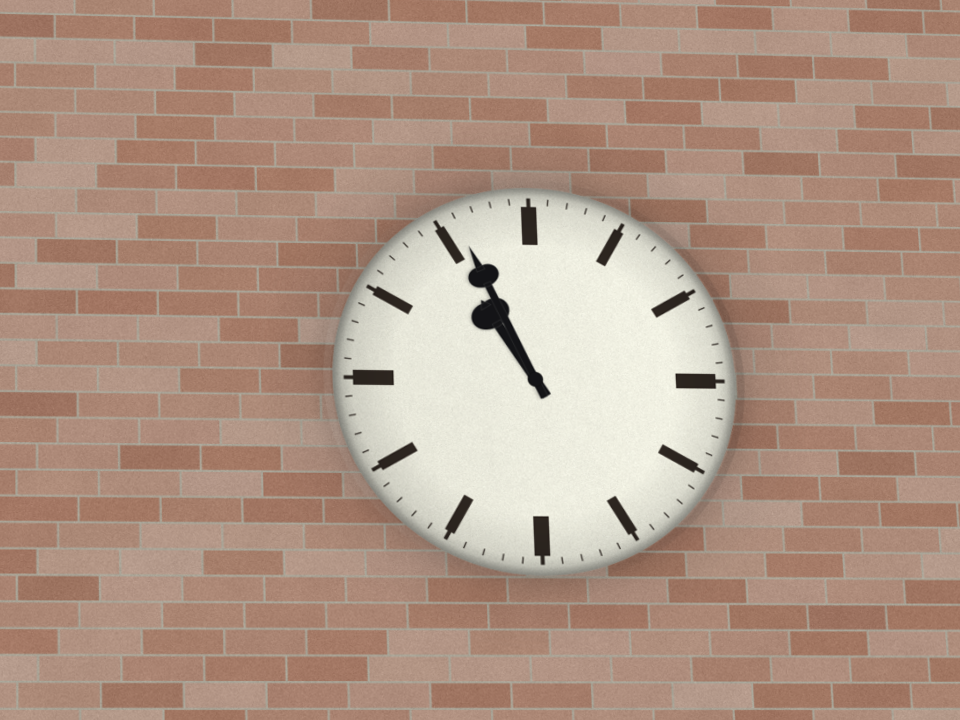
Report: **10:56**
